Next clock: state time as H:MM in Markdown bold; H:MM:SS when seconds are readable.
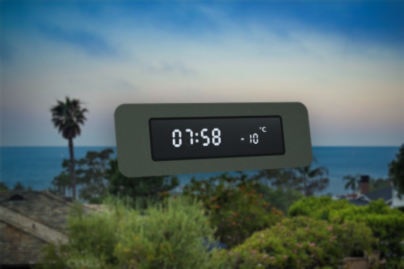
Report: **7:58**
